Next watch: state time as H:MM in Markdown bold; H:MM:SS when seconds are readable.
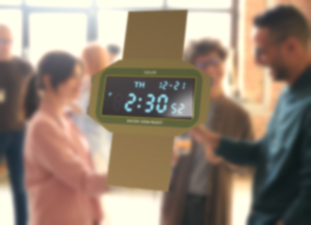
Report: **2:30**
